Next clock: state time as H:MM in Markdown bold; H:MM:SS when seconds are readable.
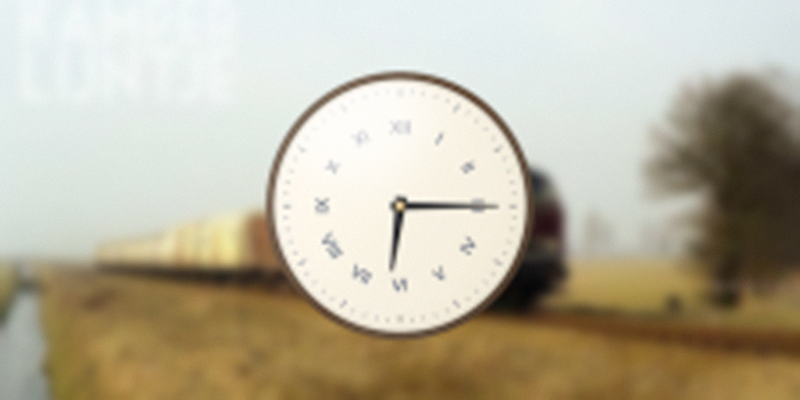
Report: **6:15**
